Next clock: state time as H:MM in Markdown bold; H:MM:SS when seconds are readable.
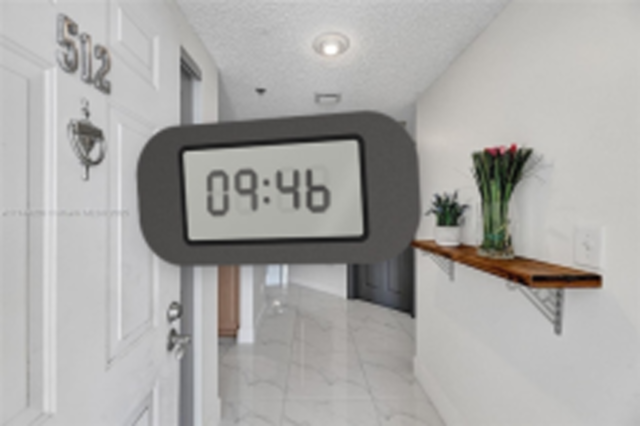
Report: **9:46**
